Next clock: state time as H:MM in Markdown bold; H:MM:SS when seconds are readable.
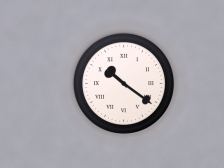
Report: **10:21**
